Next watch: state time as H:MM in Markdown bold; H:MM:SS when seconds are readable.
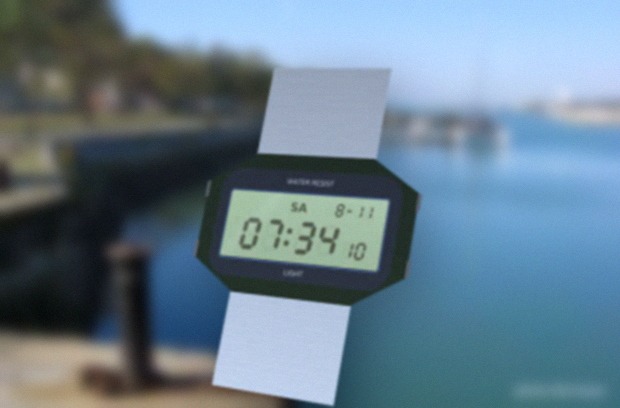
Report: **7:34:10**
